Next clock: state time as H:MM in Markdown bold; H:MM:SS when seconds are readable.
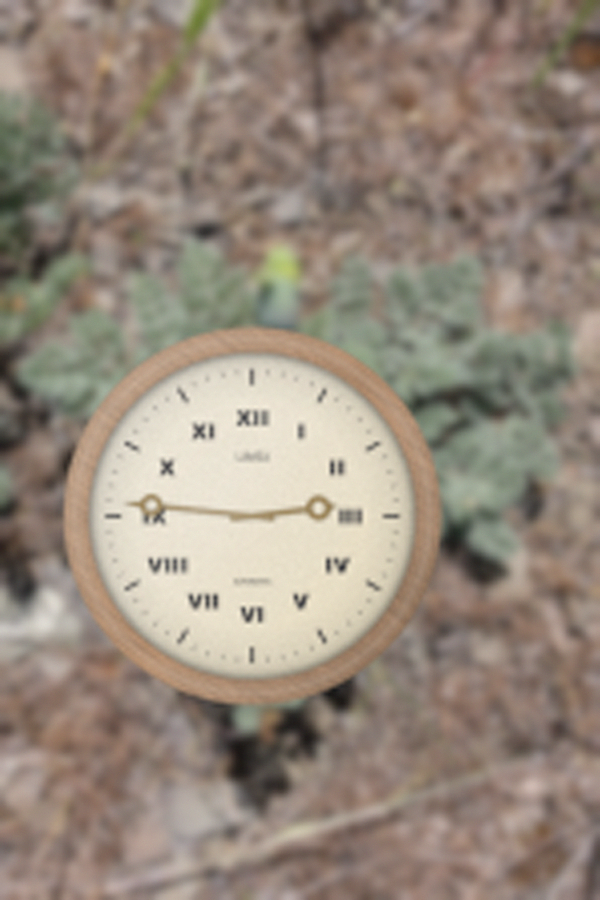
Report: **2:46**
